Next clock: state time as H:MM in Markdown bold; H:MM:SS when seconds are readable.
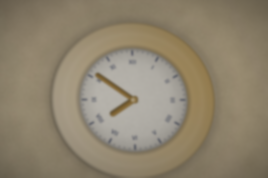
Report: **7:51**
